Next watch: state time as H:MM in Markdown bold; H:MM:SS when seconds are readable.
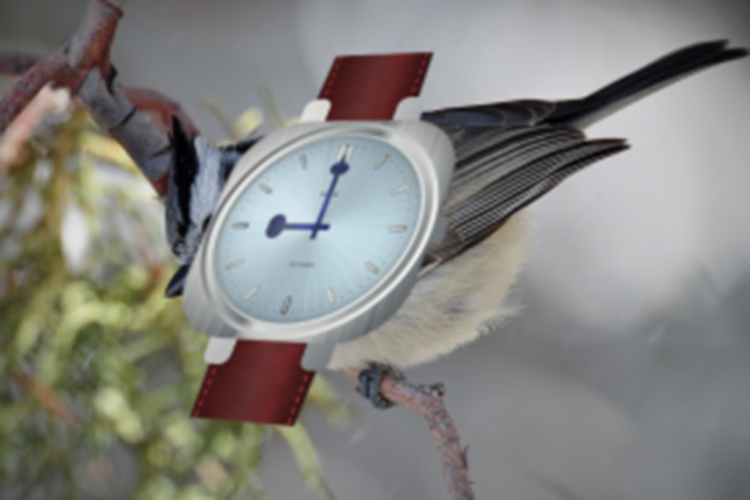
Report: **9:00**
